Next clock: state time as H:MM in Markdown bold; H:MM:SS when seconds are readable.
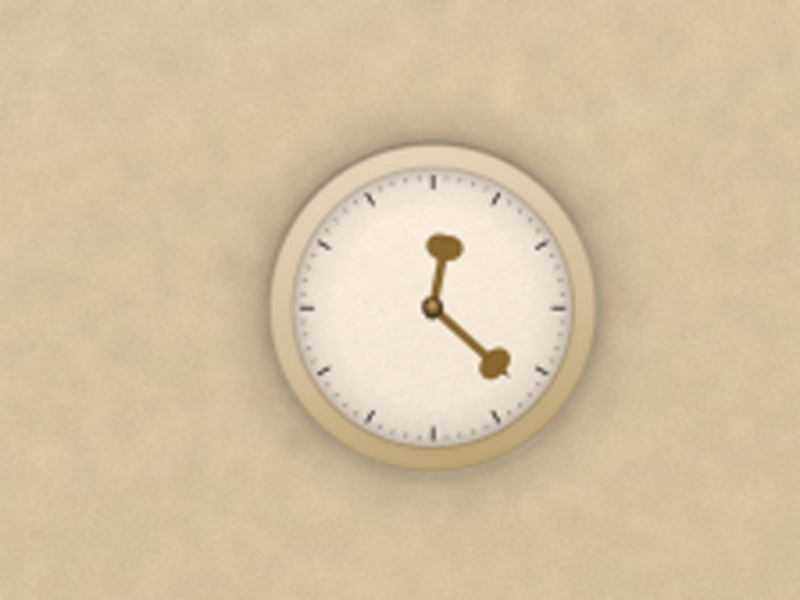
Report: **12:22**
